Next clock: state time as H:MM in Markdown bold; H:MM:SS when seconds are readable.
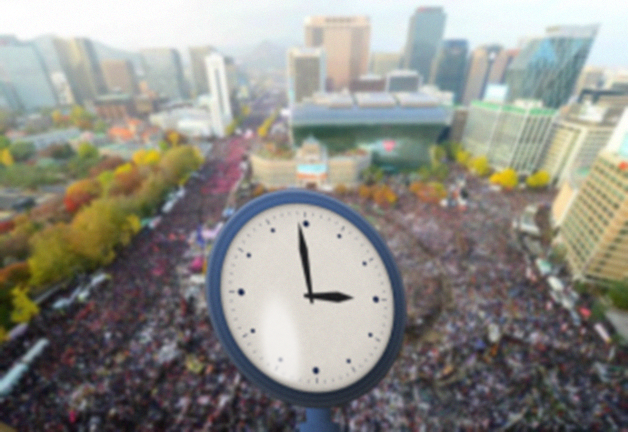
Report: **2:59**
